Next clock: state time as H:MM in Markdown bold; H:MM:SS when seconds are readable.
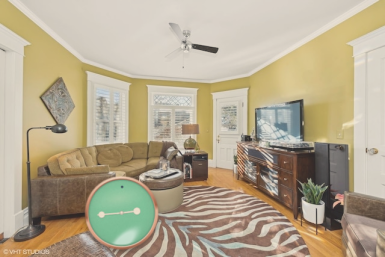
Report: **2:44**
